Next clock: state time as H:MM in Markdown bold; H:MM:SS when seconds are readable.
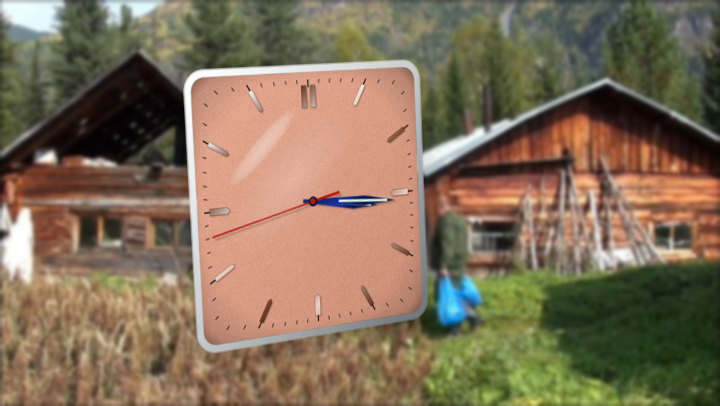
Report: **3:15:43**
